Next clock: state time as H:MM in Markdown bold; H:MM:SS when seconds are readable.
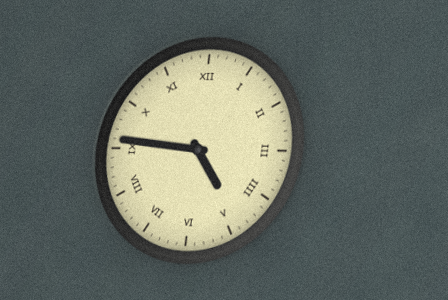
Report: **4:46**
